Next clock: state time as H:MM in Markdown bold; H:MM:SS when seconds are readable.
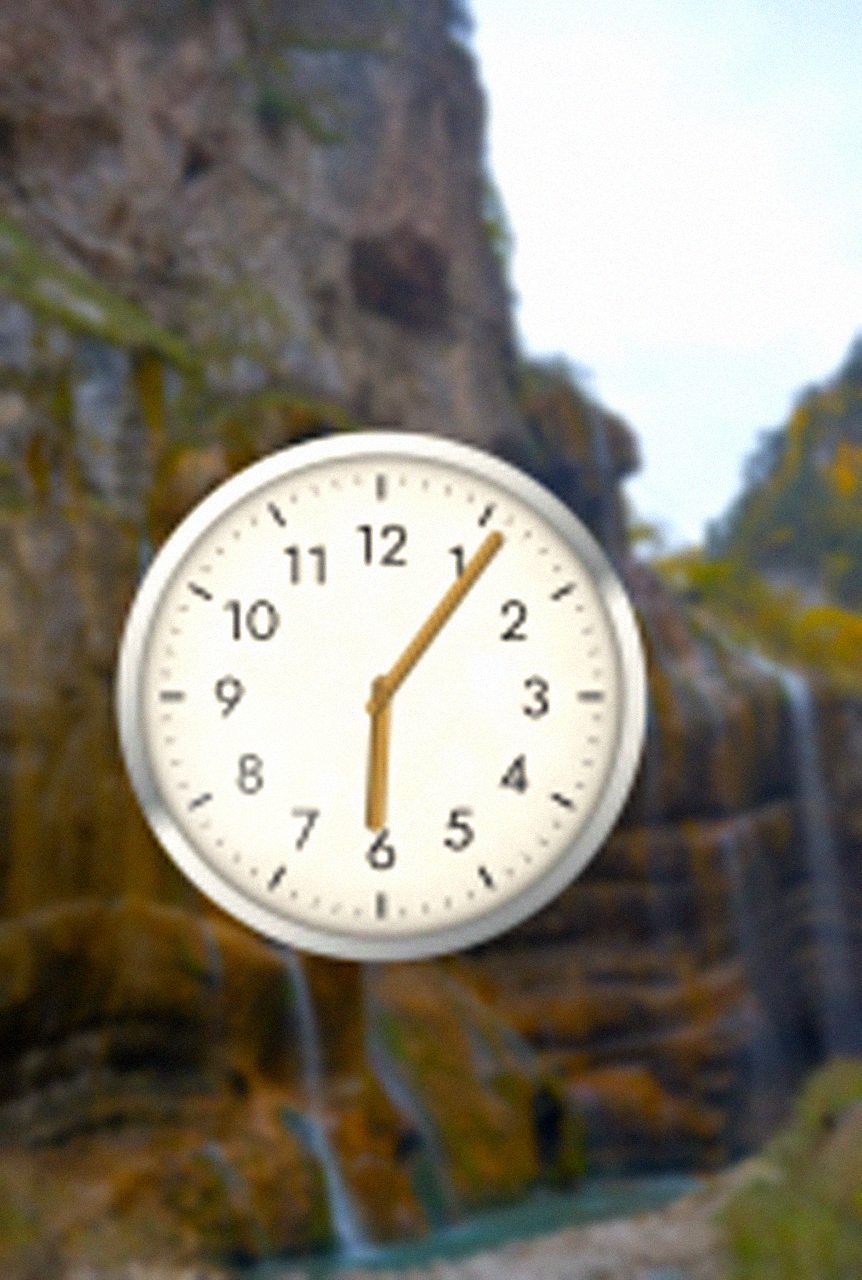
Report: **6:06**
